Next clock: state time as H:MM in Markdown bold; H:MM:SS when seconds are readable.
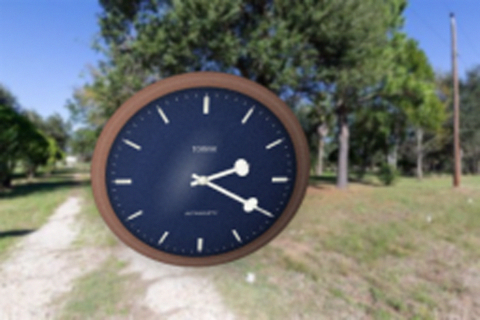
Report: **2:20**
